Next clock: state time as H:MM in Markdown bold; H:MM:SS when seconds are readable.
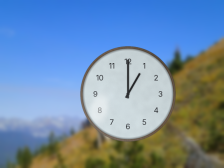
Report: **1:00**
